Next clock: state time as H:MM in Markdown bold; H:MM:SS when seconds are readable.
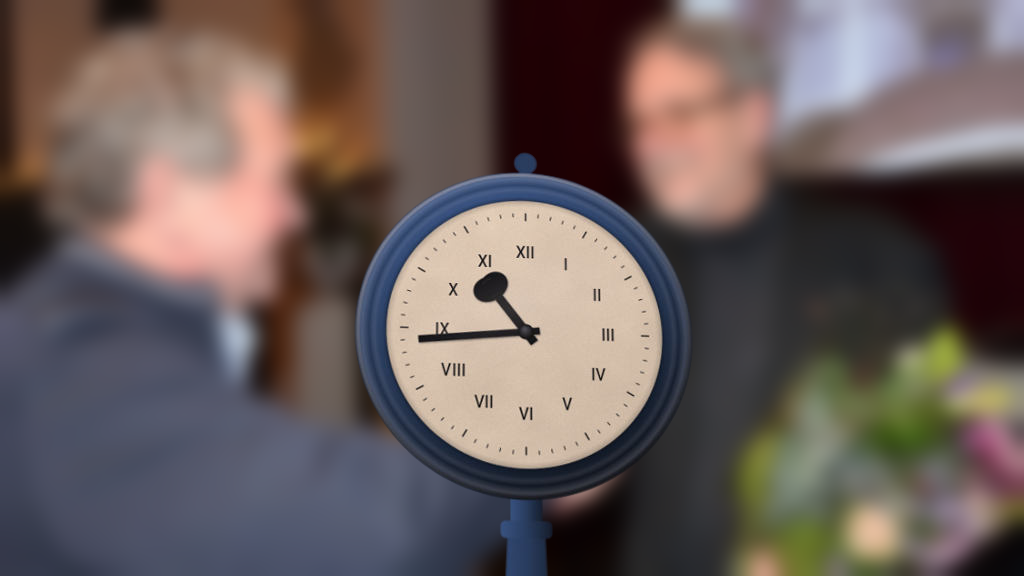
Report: **10:44**
